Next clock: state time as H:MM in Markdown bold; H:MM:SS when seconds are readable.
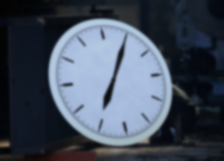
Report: **7:05**
